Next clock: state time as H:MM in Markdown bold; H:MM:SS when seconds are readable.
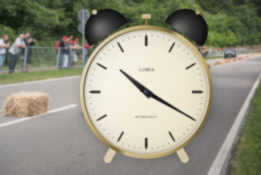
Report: **10:20**
